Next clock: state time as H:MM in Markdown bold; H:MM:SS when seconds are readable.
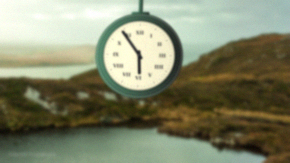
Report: **5:54**
